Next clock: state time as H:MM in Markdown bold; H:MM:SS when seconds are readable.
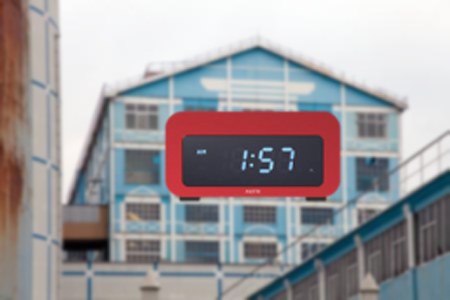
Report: **1:57**
